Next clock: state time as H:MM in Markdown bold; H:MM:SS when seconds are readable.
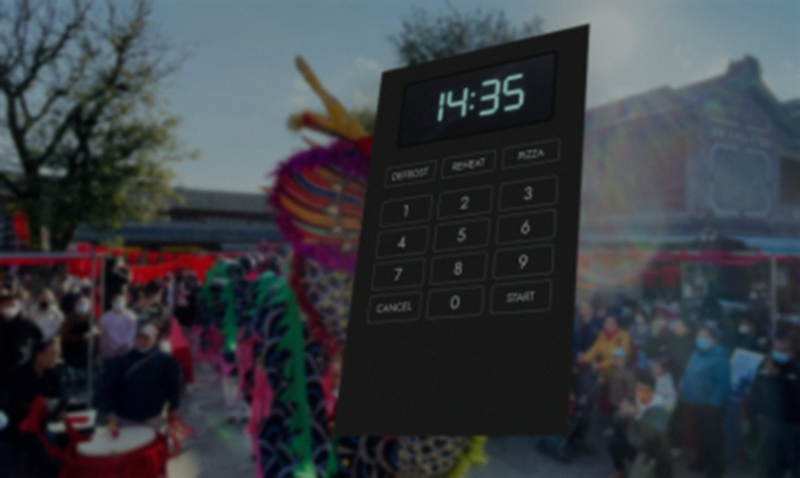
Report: **14:35**
